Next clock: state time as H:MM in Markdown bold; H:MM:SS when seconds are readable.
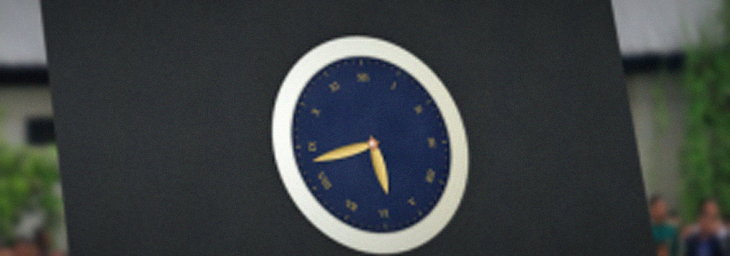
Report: **5:43**
